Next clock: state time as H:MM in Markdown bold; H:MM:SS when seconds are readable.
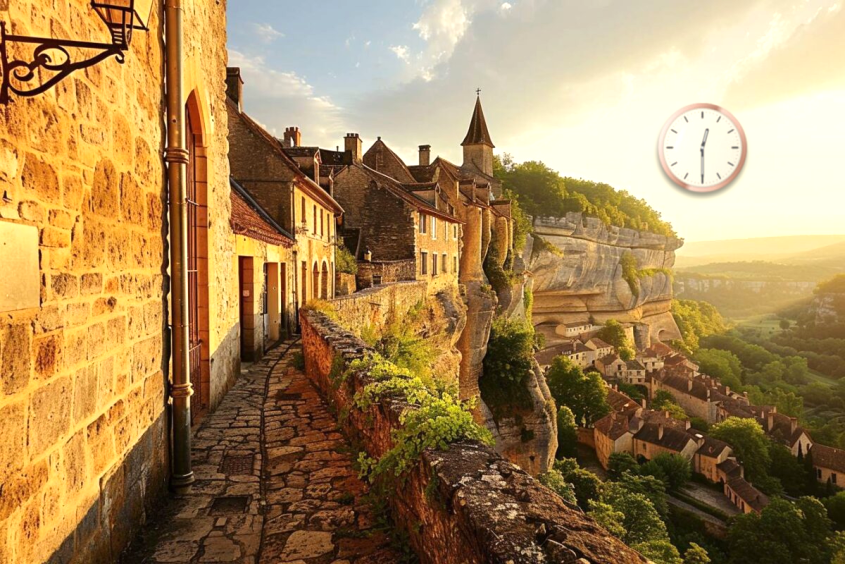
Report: **12:30**
